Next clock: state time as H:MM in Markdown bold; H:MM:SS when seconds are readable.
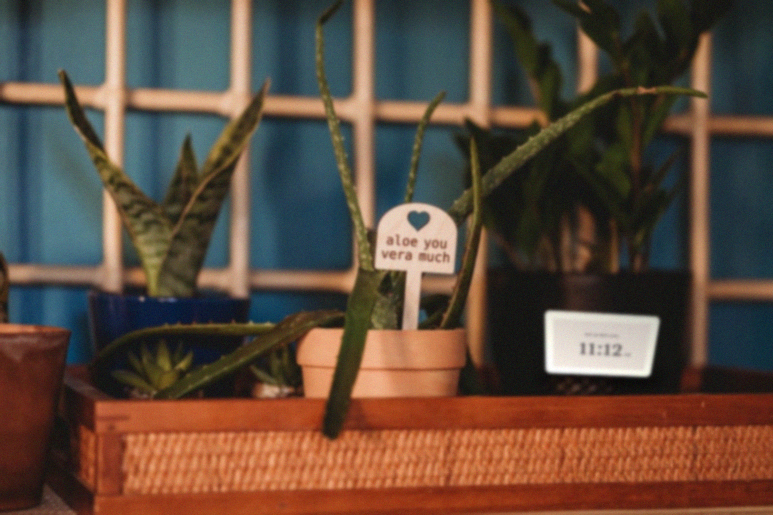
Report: **11:12**
